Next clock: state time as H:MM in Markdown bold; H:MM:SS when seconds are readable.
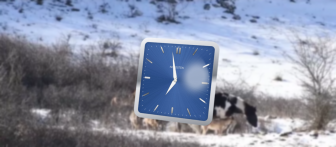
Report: **6:58**
